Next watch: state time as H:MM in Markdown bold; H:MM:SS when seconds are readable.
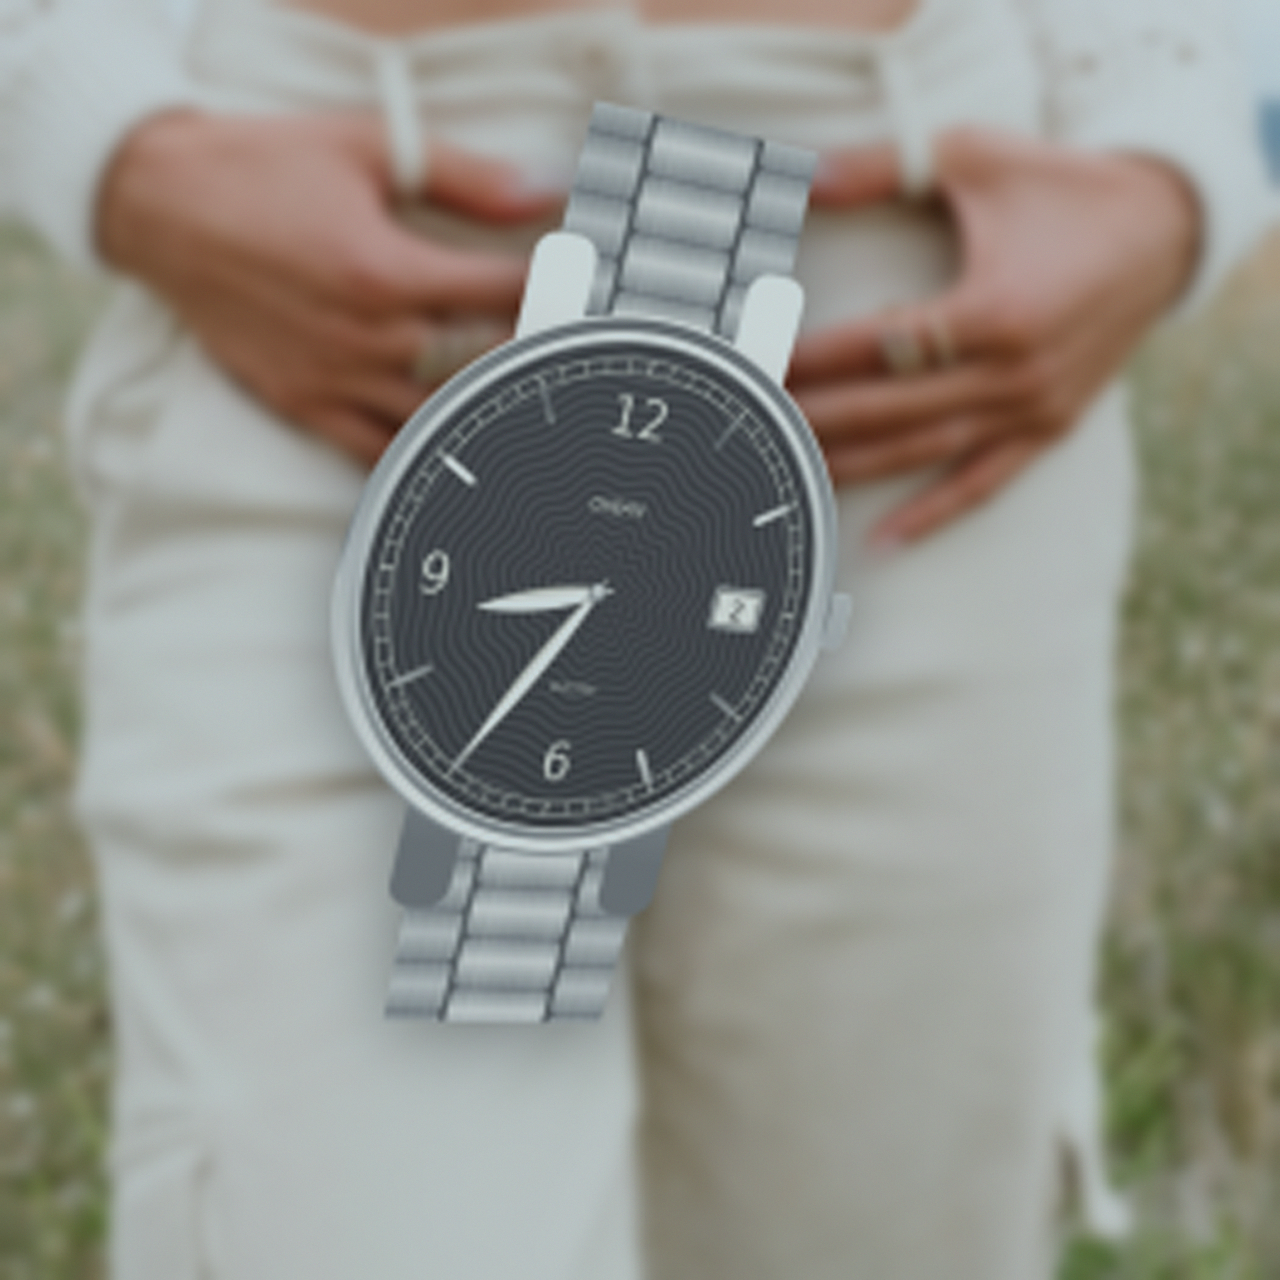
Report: **8:35**
